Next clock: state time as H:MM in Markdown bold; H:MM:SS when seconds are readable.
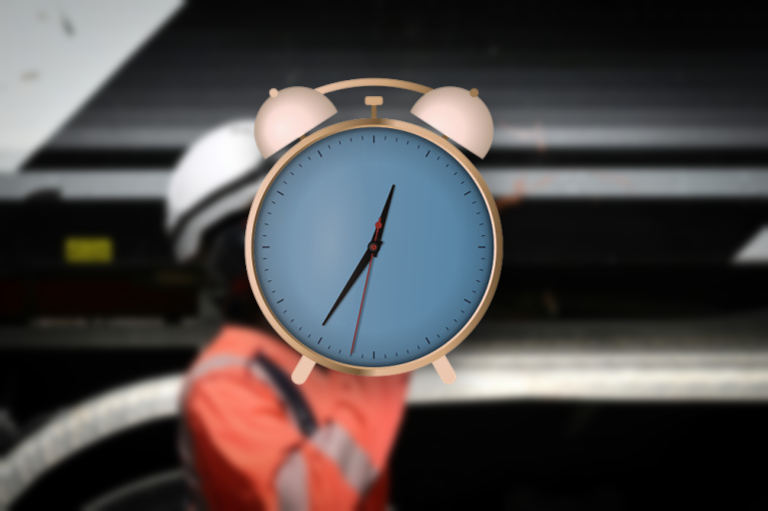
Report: **12:35:32**
